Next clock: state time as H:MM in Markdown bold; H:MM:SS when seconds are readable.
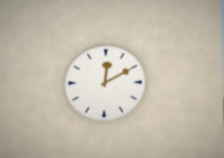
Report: **12:10**
